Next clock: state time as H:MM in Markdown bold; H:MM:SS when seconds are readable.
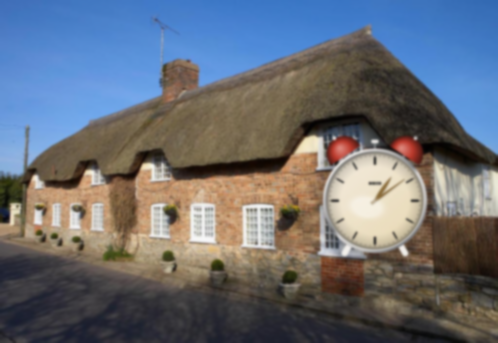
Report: **1:09**
